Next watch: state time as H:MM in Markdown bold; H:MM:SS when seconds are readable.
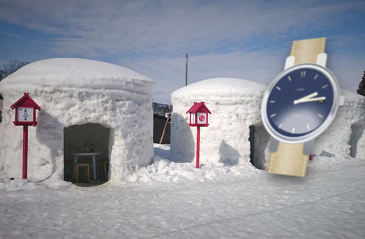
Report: **2:14**
